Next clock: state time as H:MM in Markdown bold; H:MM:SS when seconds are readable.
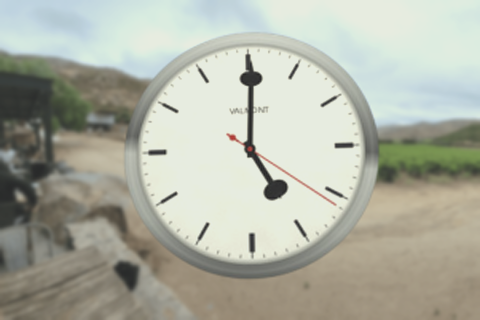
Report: **5:00:21**
